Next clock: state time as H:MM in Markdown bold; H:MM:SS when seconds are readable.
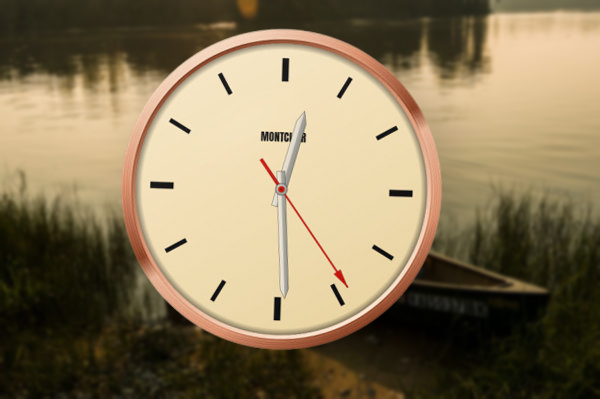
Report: **12:29:24**
